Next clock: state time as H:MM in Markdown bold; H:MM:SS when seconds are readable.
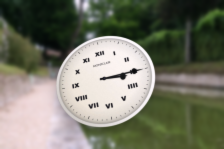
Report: **3:15**
